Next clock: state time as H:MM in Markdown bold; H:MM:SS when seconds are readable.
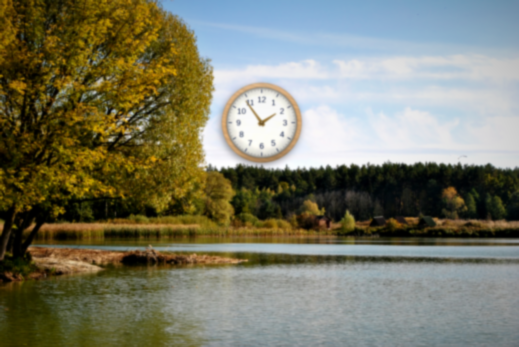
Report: **1:54**
